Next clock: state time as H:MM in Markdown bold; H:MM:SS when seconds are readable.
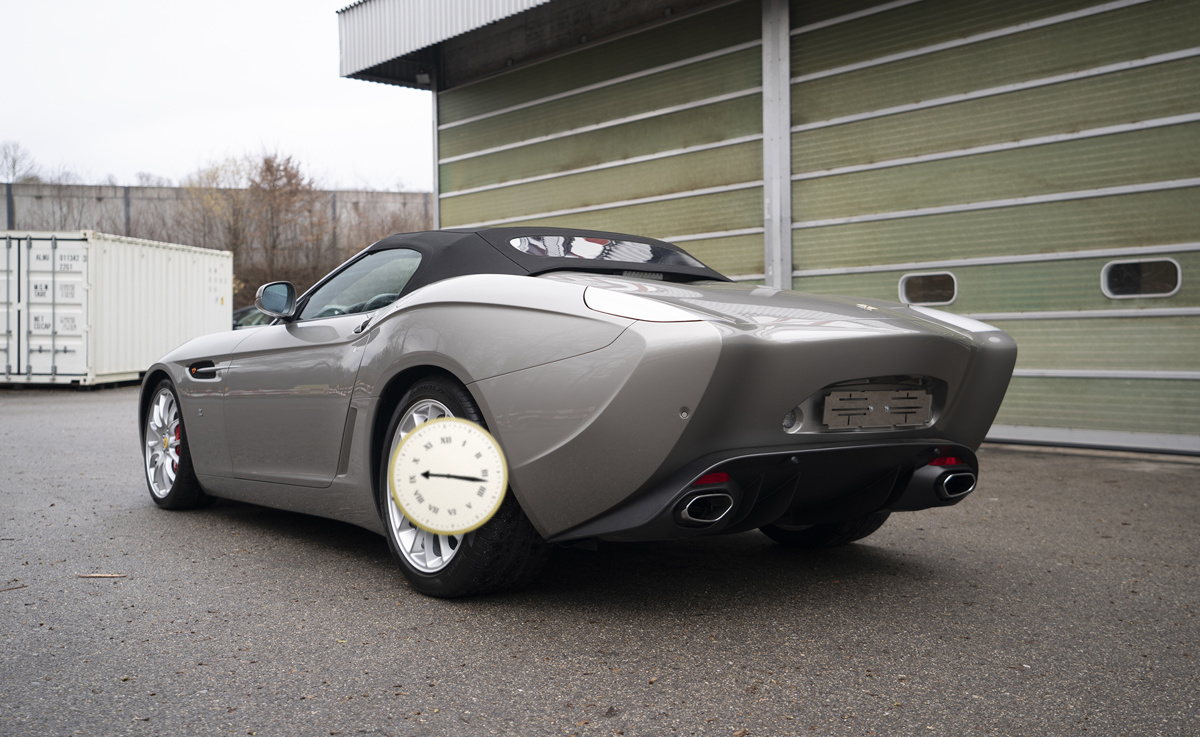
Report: **9:17**
